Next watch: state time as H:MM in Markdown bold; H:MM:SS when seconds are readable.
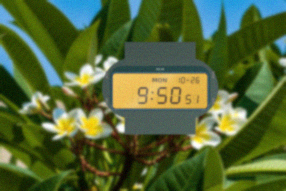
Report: **9:50**
